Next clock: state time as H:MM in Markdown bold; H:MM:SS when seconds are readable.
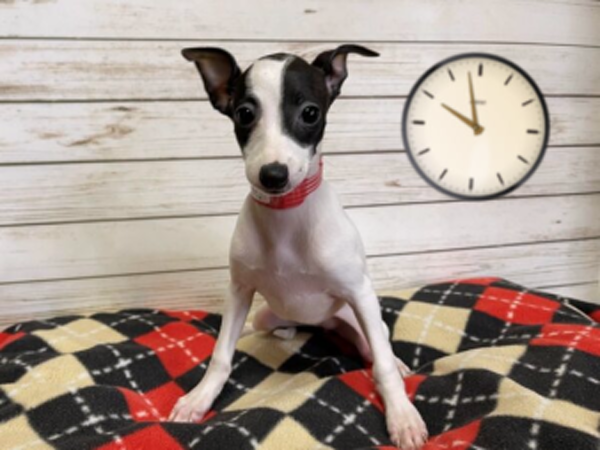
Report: **9:58**
